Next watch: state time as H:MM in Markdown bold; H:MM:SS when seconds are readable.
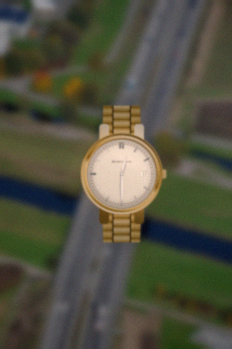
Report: **12:30**
